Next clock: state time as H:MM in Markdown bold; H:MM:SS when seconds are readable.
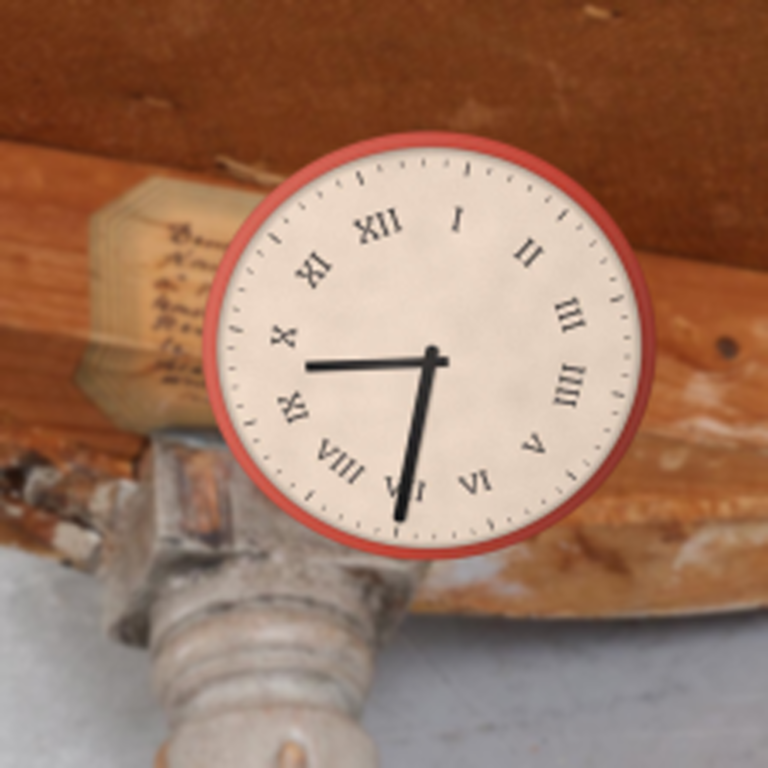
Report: **9:35**
